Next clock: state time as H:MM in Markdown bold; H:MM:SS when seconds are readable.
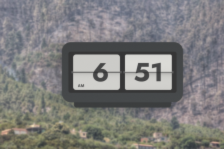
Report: **6:51**
